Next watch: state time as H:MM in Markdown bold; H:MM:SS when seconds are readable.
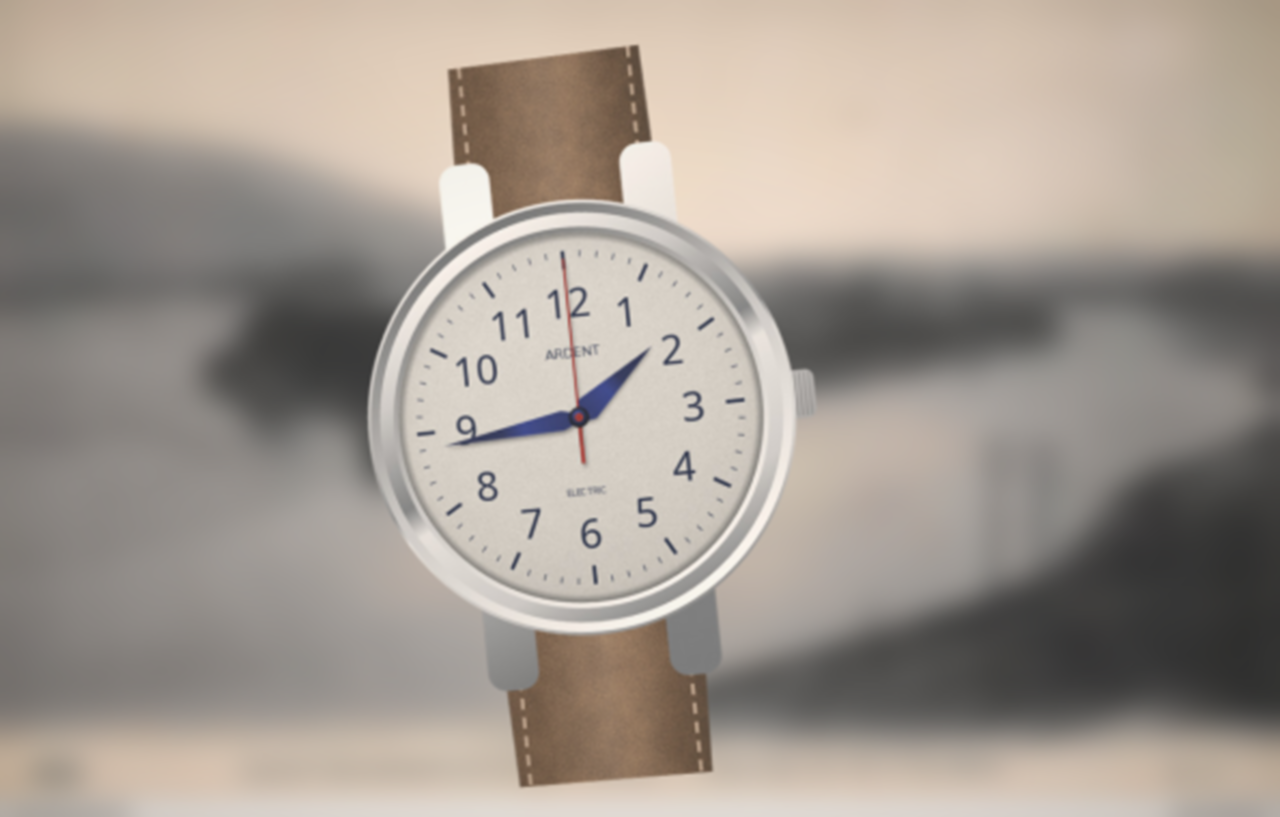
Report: **1:44:00**
